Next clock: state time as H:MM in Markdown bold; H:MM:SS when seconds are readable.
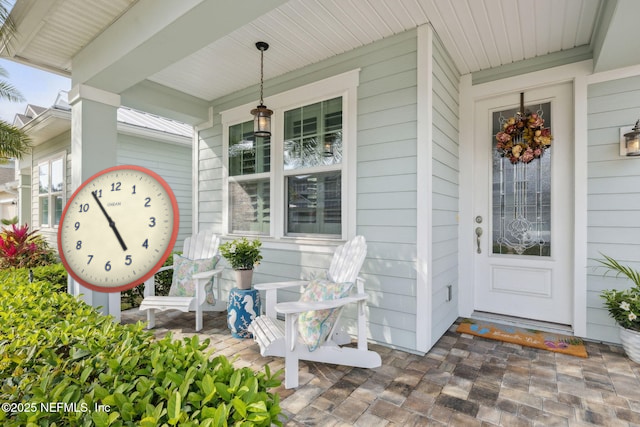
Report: **4:54**
